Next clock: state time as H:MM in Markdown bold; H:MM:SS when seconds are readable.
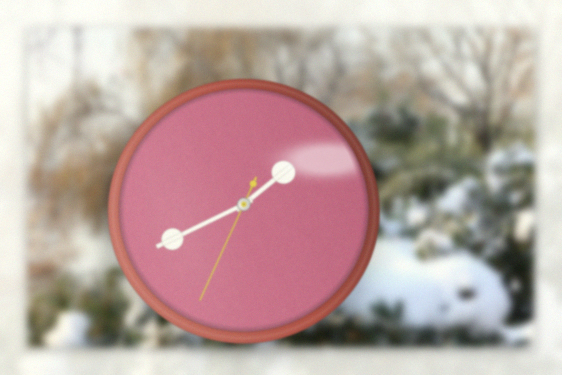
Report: **1:40:34**
